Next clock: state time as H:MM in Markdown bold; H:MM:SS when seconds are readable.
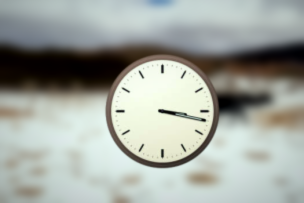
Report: **3:17**
